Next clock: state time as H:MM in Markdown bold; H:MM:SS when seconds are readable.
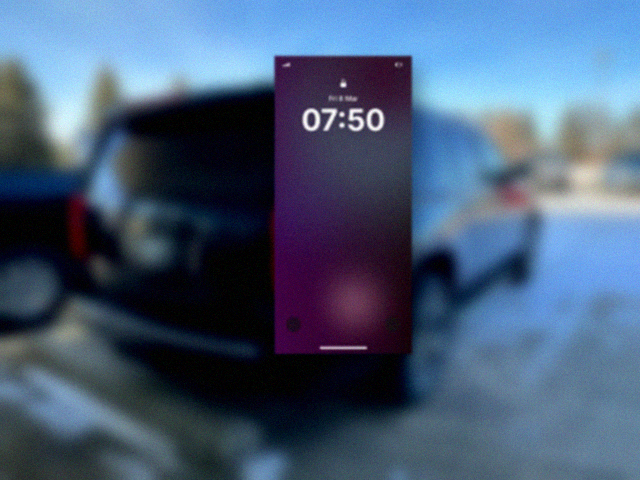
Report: **7:50**
